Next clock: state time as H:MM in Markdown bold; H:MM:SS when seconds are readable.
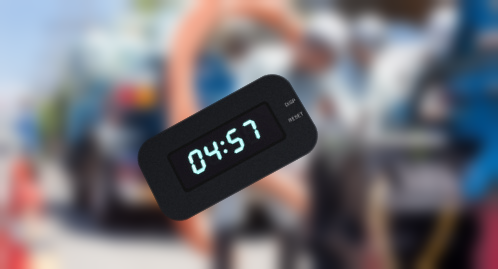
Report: **4:57**
